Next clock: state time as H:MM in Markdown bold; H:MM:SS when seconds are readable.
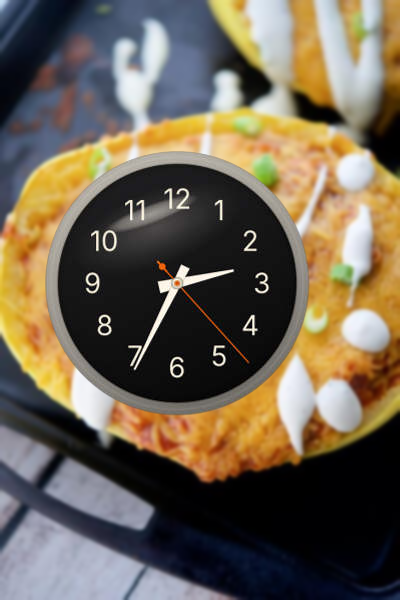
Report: **2:34:23**
